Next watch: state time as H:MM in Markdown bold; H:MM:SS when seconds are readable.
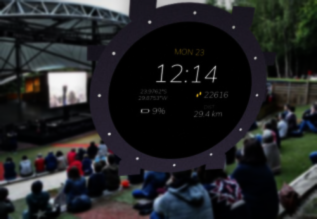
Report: **12:14**
